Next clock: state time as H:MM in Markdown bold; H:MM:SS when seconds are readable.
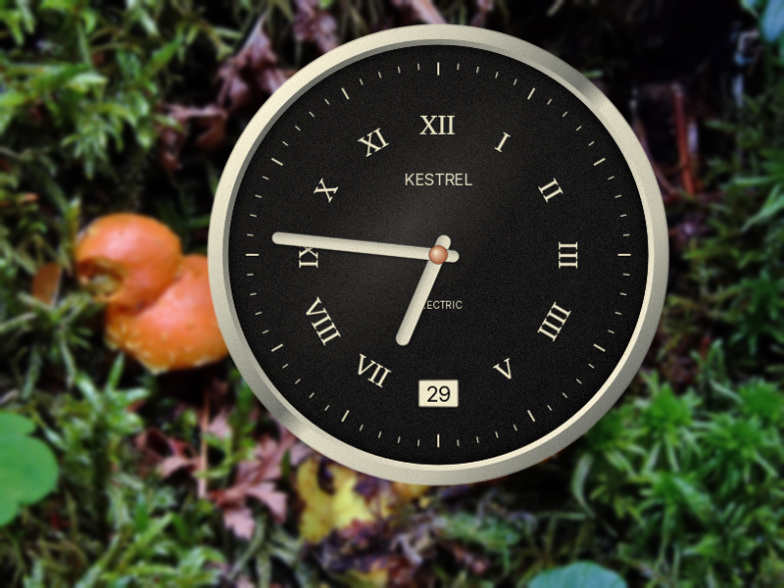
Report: **6:46**
